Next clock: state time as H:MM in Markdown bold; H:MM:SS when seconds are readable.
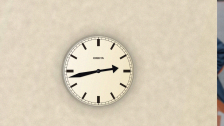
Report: **2:43**
